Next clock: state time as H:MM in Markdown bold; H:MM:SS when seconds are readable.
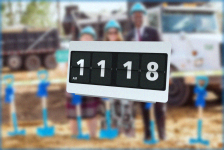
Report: **11:18**
